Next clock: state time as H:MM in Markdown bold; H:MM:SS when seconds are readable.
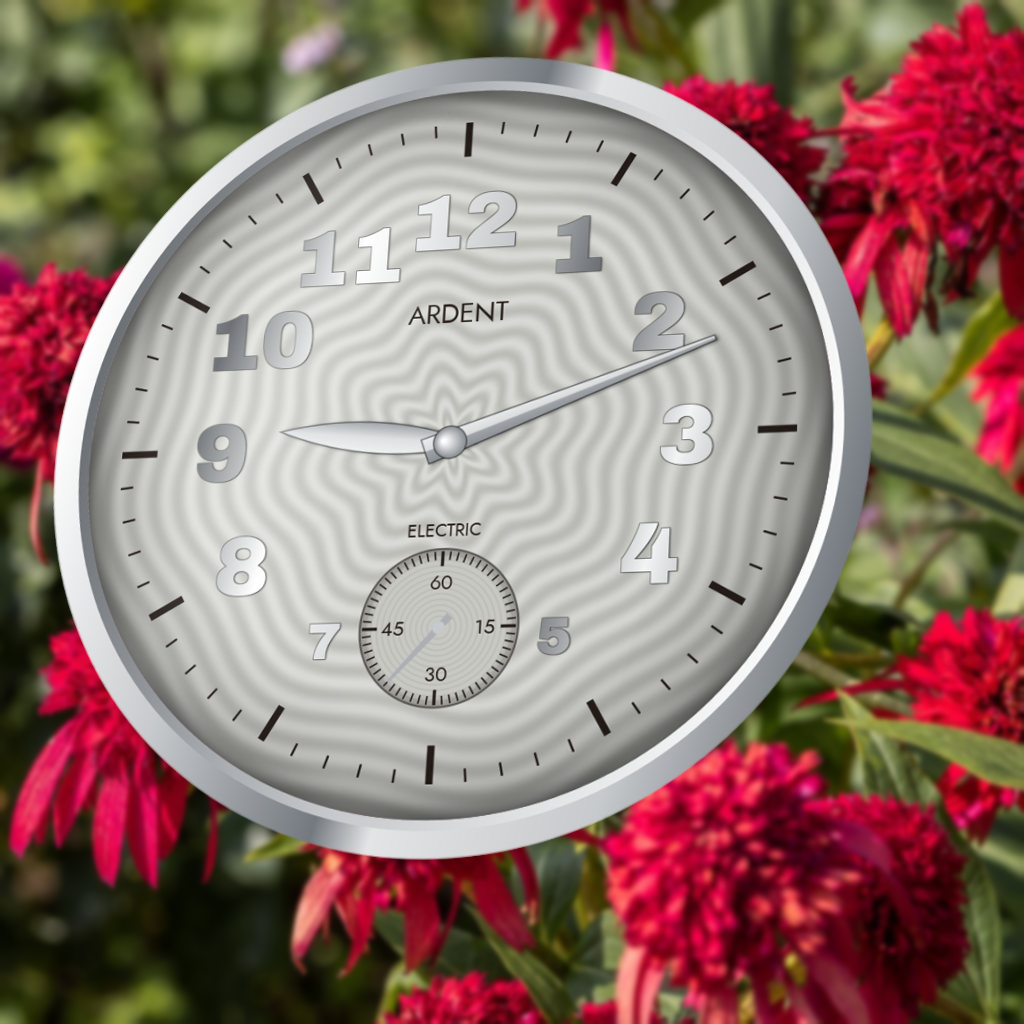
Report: **9:11:37**
